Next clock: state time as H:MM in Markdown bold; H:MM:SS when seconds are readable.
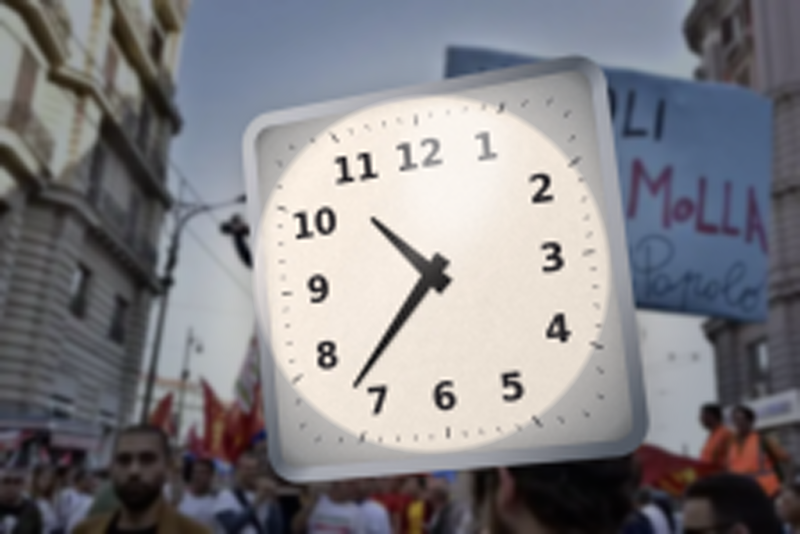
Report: **10:37**
